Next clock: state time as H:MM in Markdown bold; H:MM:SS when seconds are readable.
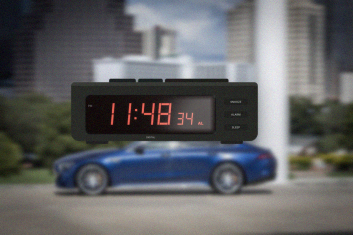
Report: **11:48:34**
